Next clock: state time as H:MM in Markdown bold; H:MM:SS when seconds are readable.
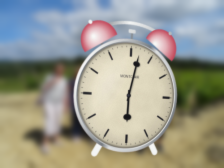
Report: **6:02**
